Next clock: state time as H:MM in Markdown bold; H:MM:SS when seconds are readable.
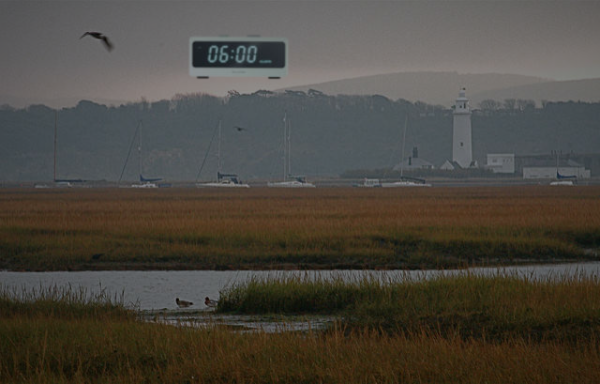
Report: **6:00**
